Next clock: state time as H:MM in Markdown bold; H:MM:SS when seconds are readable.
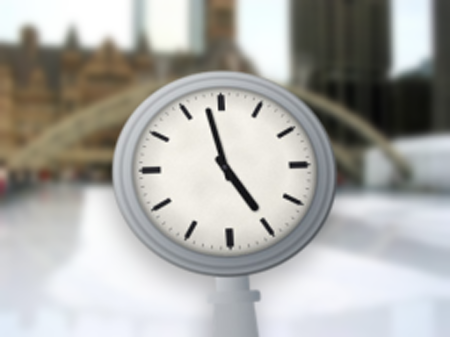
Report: **4:58**
